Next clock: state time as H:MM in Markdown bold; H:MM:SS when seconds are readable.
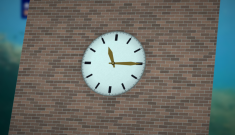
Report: **11:15**
